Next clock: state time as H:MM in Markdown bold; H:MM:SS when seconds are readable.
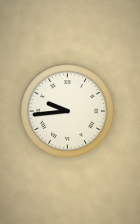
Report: **9:44**
